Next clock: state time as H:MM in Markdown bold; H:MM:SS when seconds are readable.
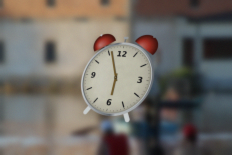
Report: **5:56**
